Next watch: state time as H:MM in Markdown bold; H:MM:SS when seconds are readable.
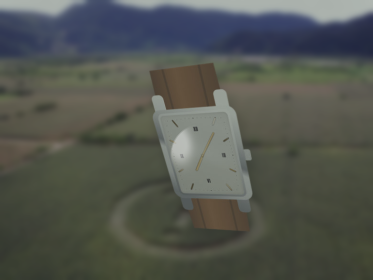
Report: **7:06**
